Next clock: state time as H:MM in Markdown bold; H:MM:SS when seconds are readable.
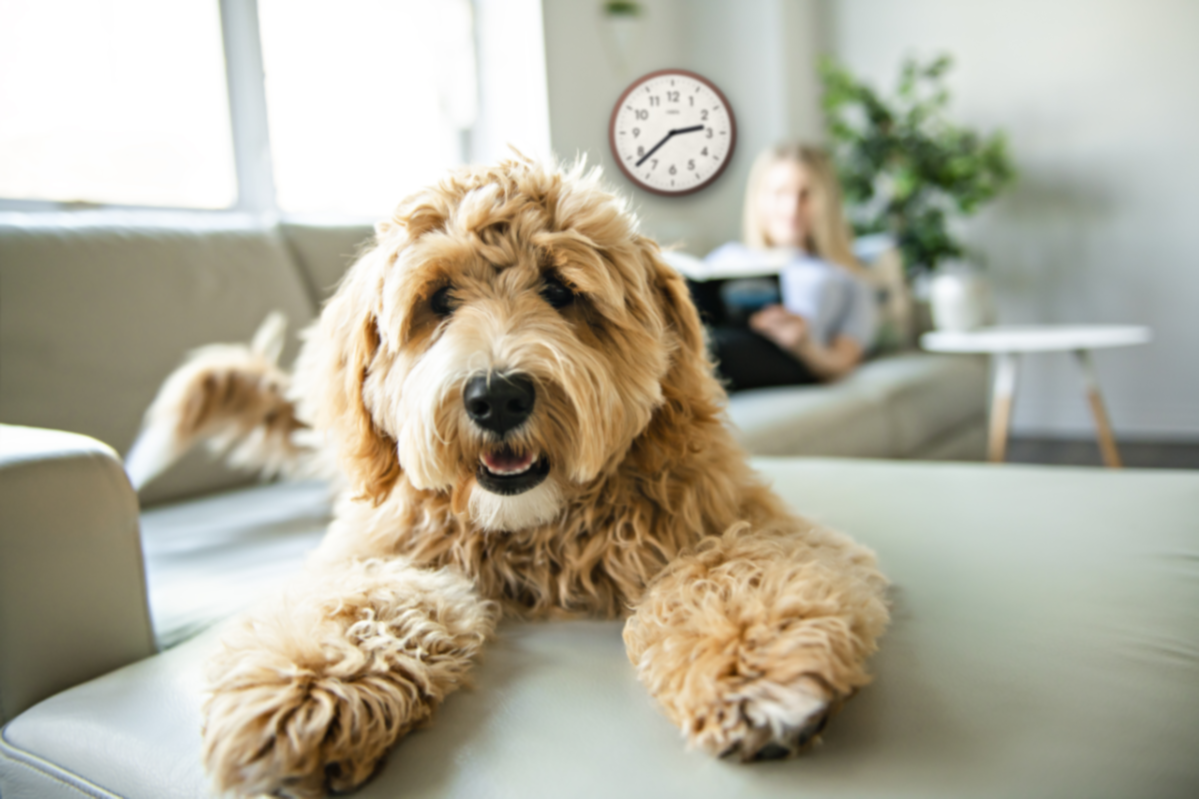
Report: **2:38**
